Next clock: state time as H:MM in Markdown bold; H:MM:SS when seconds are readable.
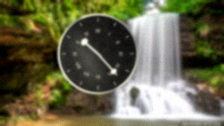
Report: **10:23**
